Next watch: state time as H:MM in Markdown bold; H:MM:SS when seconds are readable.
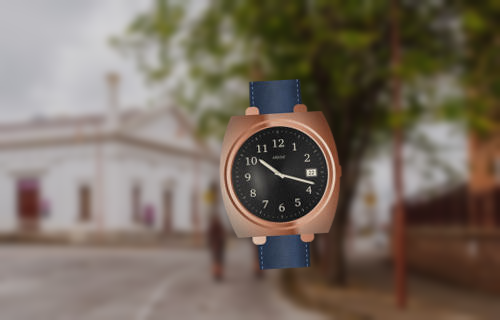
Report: **10:18**
